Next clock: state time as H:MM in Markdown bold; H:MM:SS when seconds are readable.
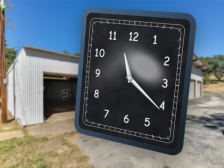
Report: **11:21**
